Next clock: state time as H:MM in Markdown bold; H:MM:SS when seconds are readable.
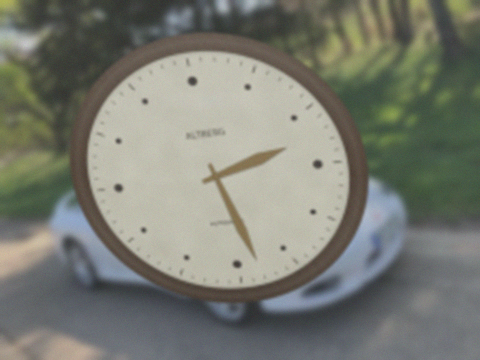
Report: **2:28**
